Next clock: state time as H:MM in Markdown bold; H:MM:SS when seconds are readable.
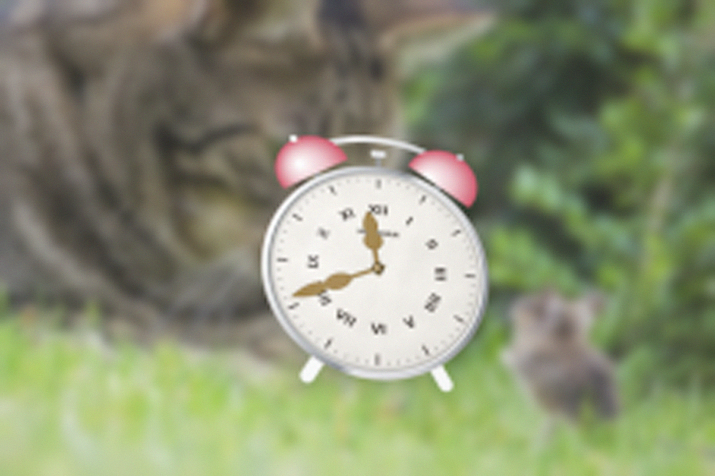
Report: **11:41**
